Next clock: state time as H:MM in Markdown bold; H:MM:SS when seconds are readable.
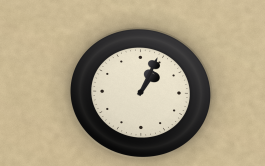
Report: **1:04**
